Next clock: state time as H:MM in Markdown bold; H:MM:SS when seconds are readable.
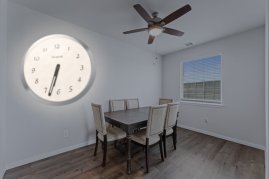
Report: **6:33**
